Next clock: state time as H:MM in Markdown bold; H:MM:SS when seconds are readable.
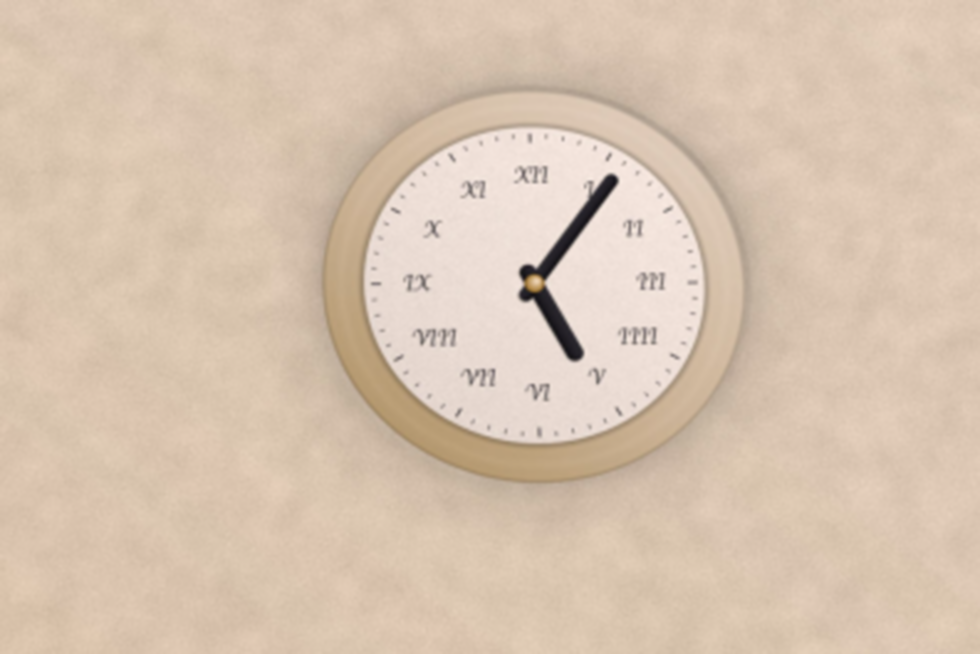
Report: **5:06**
